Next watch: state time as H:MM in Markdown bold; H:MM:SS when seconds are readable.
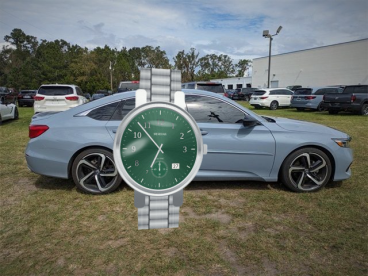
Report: **6:53**
